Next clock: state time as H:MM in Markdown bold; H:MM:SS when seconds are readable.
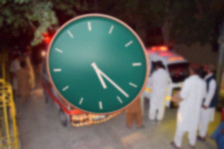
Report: **5:23**
